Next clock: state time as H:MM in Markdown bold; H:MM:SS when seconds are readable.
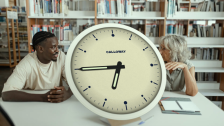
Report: **6:45**
